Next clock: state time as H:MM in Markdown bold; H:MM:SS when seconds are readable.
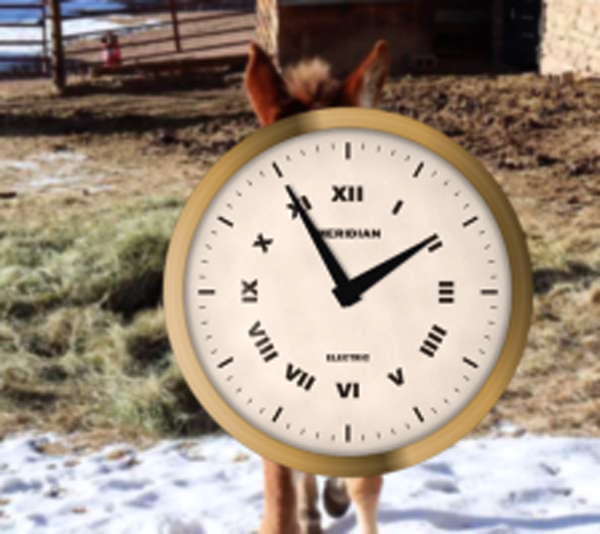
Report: **1:55**
